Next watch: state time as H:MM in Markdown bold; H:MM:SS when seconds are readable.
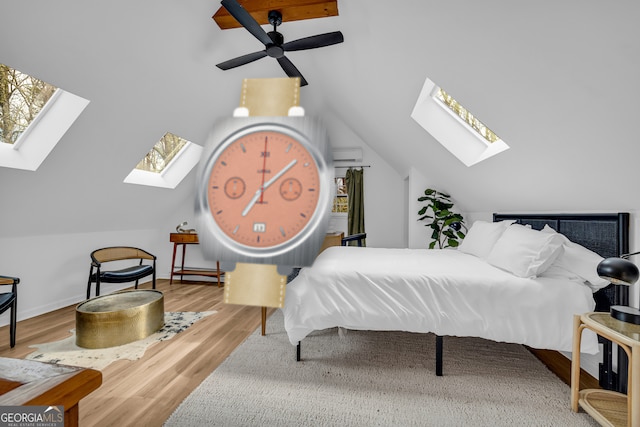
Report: **7:08**
